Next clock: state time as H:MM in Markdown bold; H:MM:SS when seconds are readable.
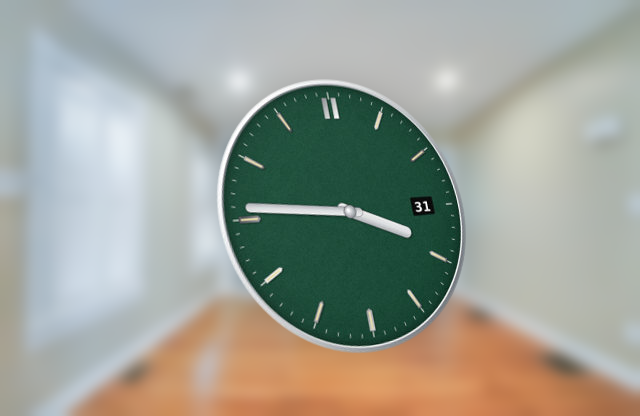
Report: **3:46**
